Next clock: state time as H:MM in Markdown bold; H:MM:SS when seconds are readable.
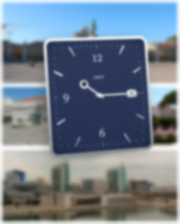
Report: **10:15**
